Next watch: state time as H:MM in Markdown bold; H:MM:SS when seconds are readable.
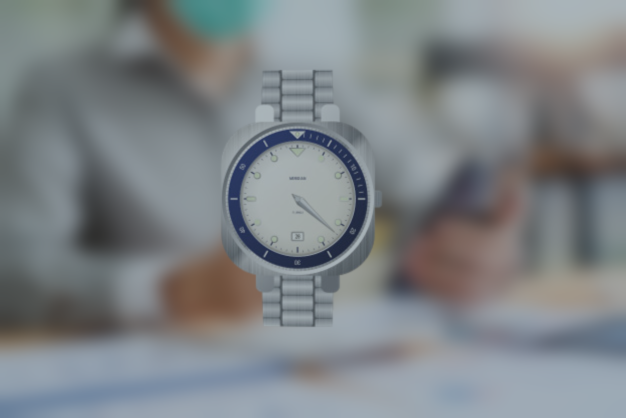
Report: **4:22**
